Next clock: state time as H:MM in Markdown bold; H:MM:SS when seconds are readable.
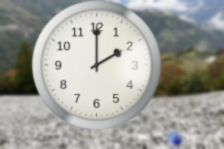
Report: **2:00**
